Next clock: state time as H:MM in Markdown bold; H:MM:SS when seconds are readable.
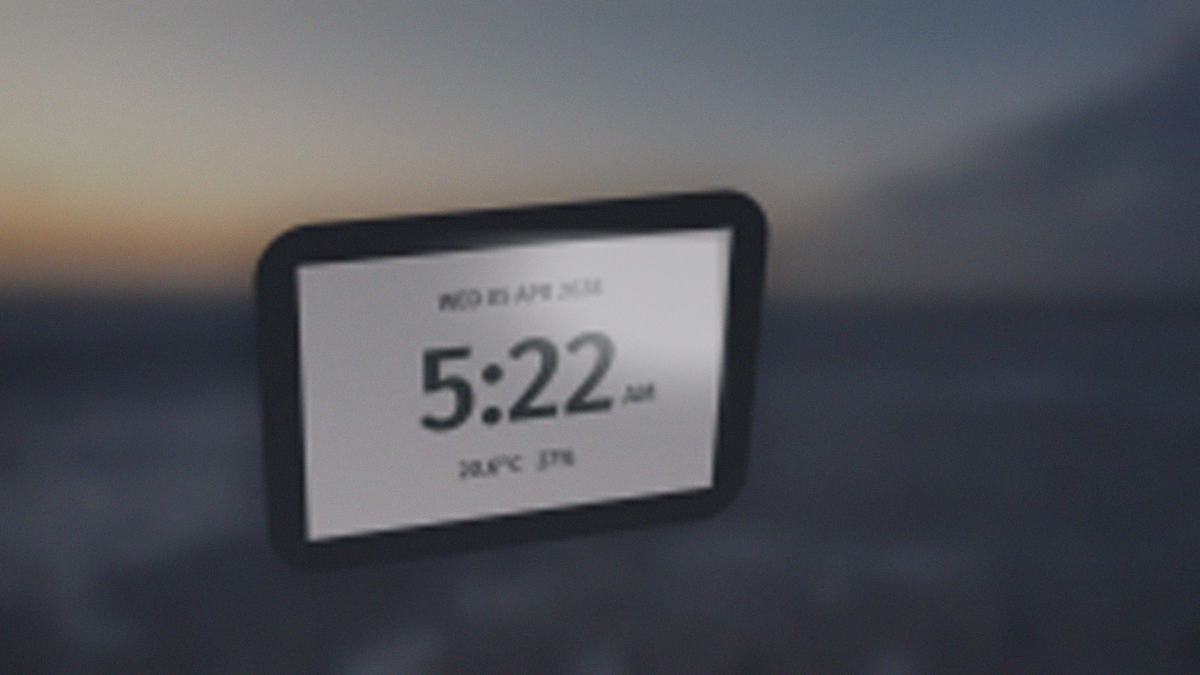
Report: **5:22**
